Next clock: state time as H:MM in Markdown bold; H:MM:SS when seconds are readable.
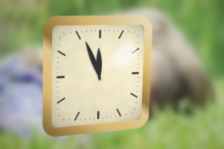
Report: **11:56**
